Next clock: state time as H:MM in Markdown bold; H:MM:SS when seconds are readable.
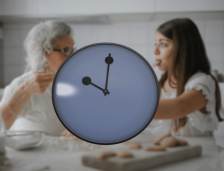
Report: **10:01**
